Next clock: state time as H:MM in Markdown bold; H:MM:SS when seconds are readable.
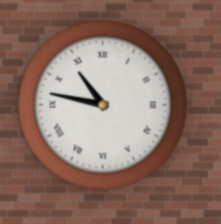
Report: **10:47**
